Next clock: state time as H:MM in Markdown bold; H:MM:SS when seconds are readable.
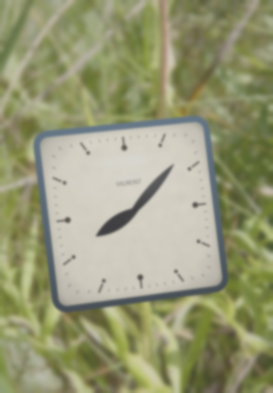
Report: **8:08**
